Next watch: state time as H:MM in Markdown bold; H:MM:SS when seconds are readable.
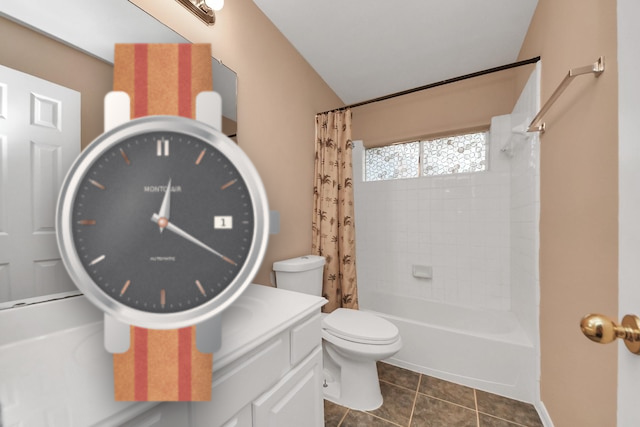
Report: **12:20**
